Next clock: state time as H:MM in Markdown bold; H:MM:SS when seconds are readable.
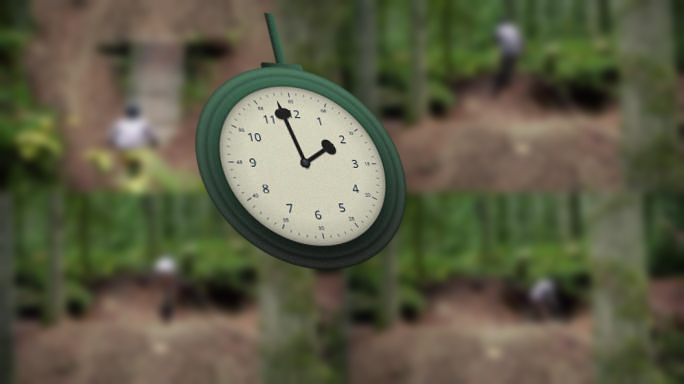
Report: **1:58**
